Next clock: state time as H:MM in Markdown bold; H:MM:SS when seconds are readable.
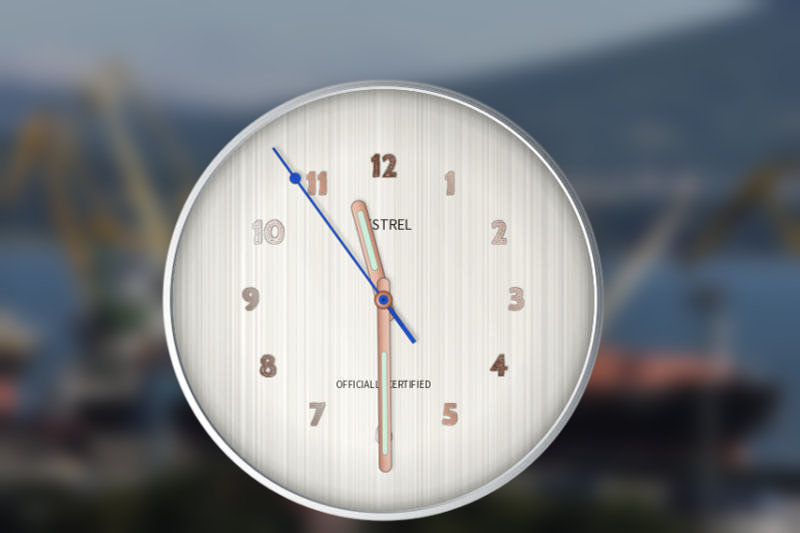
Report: **11:29:54**
